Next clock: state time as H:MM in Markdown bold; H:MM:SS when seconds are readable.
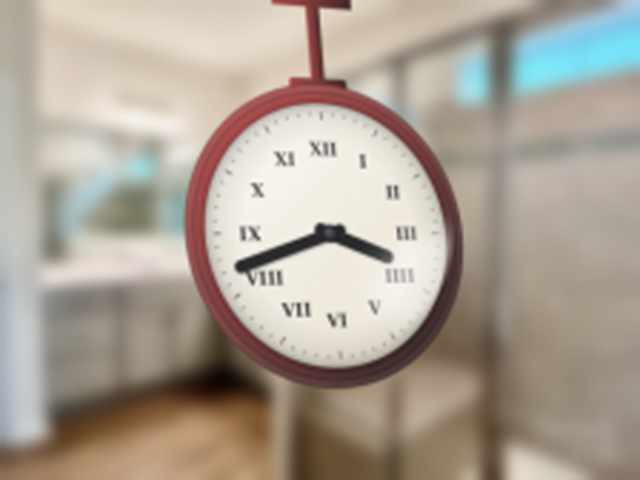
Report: **3:42**
